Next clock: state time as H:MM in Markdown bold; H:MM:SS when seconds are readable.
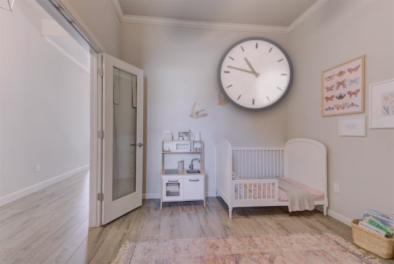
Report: **10:47**
